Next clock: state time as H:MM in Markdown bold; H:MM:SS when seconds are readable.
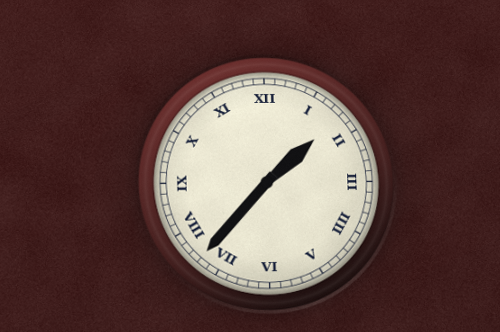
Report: **1:37**
